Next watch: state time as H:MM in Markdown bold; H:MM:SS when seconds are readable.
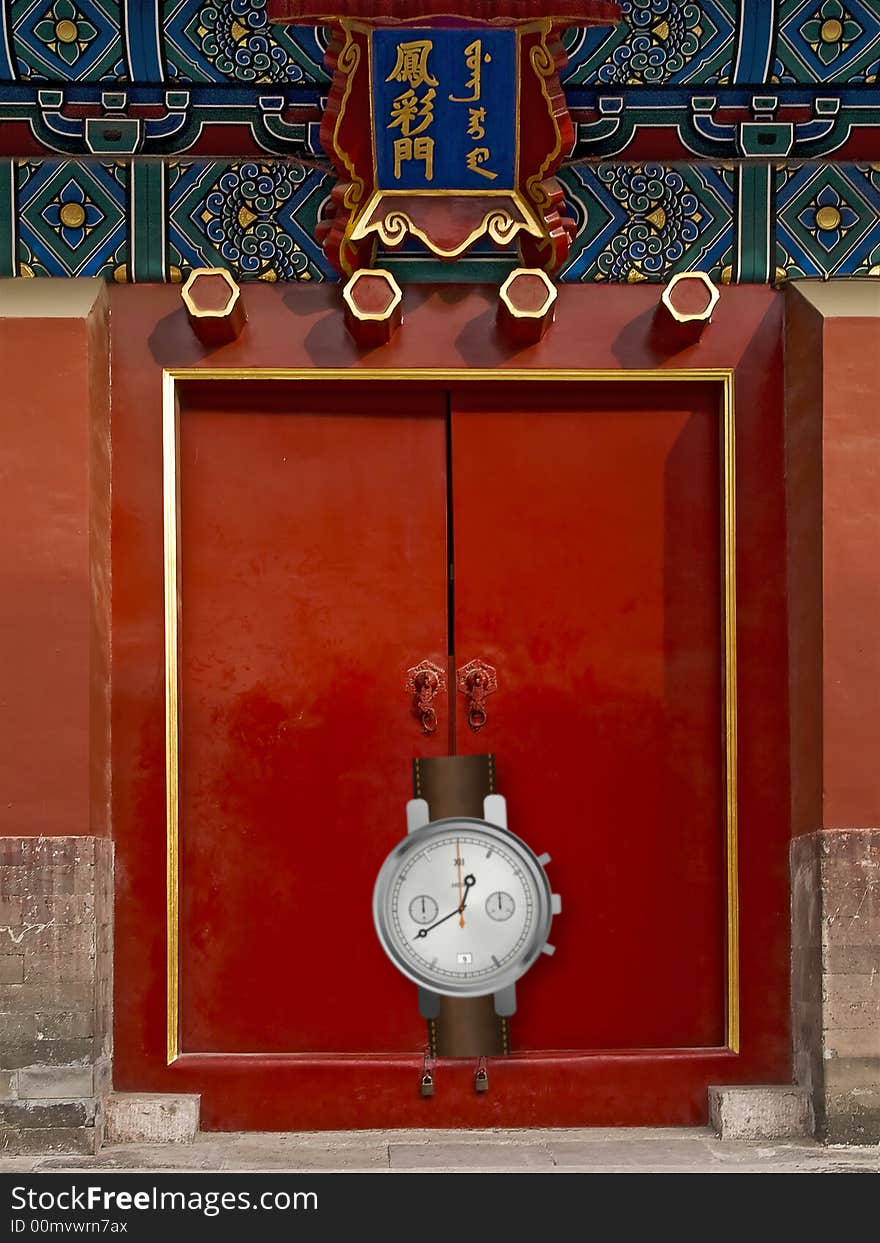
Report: **12:40**
